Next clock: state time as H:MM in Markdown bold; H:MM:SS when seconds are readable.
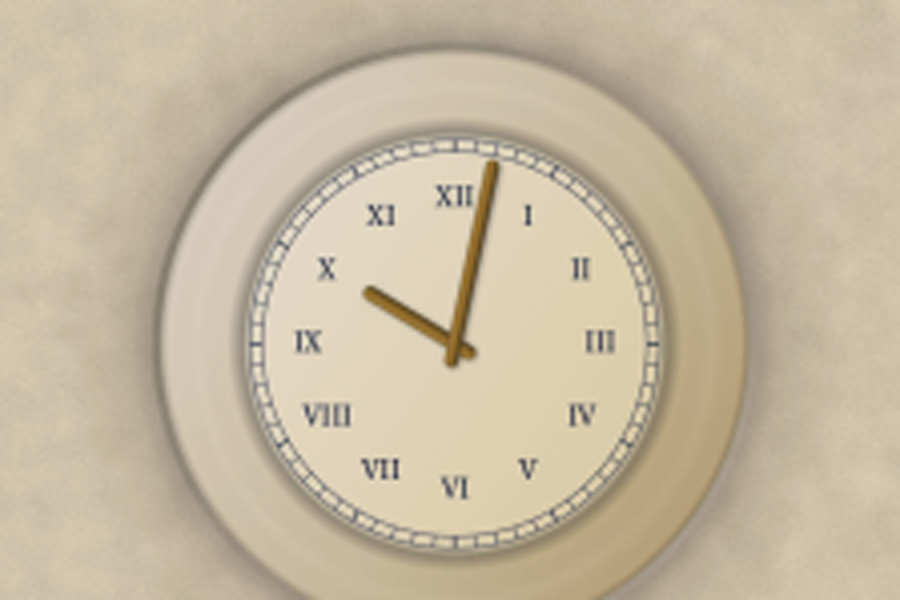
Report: **10:02**
